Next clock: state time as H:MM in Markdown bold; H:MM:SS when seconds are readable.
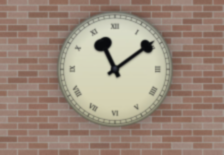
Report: **11:09**
